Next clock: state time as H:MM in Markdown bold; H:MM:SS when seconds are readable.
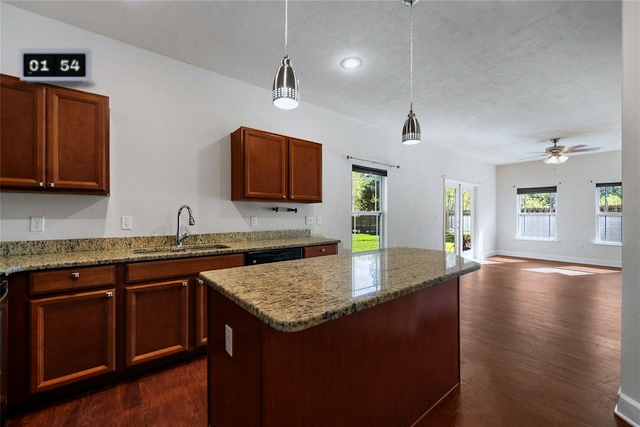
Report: **1:54**
